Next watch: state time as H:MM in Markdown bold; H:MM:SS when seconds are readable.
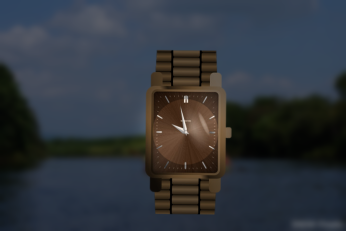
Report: **9:58**
